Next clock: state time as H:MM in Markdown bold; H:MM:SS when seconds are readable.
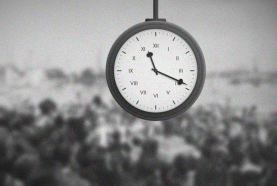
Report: **11:19**
